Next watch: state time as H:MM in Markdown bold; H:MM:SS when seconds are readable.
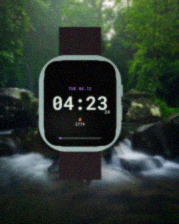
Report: **4:23**
